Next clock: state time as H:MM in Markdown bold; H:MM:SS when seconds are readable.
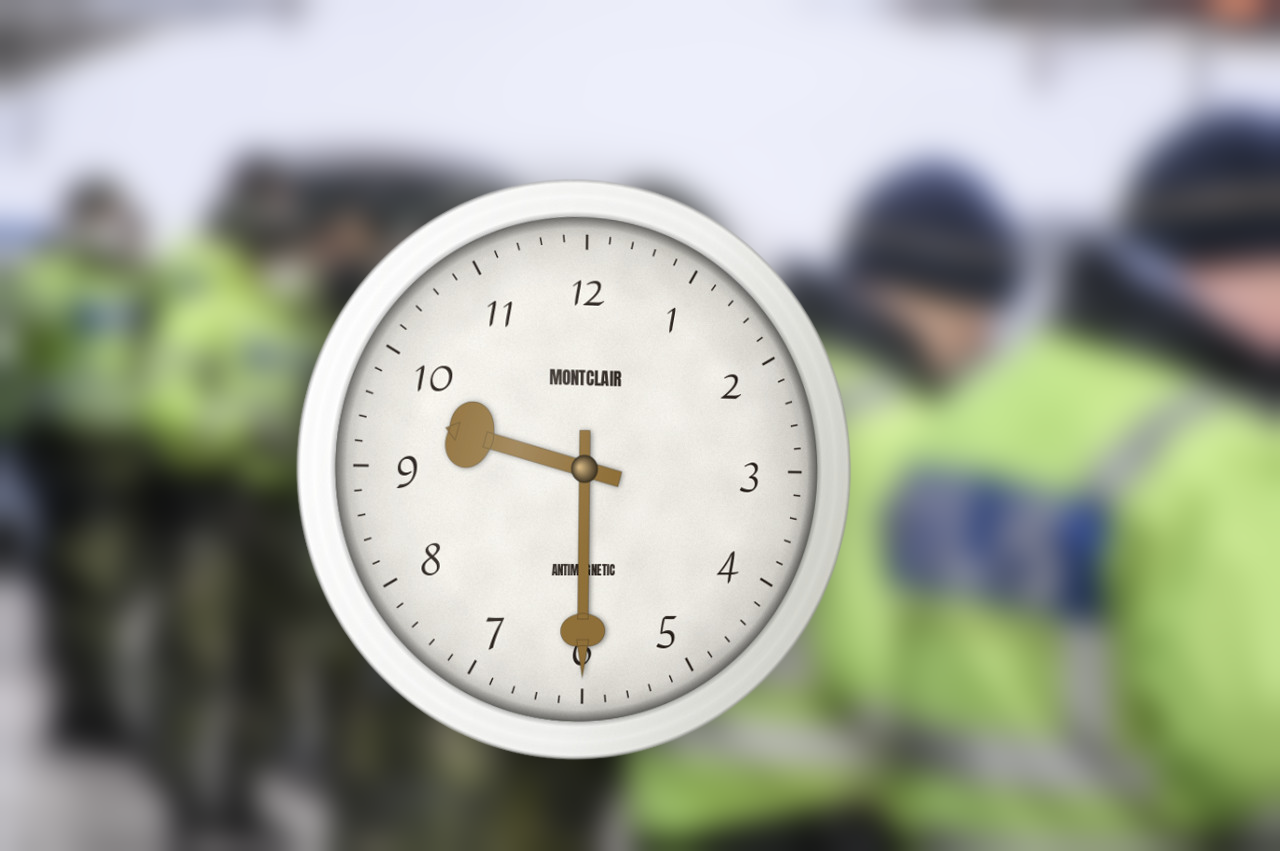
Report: **9:30**
